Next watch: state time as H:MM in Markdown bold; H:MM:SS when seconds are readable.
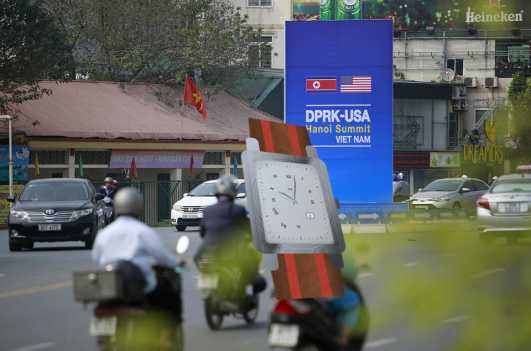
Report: **10:02**
